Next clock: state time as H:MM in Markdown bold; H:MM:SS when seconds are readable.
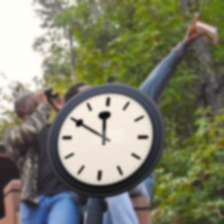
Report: **11:50**
